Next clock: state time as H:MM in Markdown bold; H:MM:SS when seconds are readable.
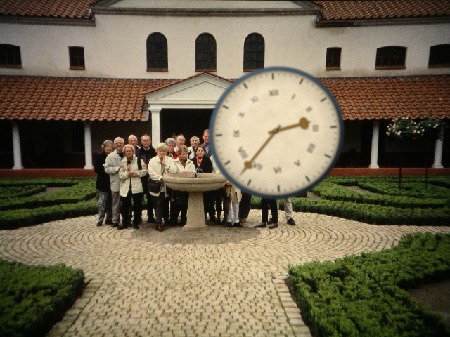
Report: **2:37**
